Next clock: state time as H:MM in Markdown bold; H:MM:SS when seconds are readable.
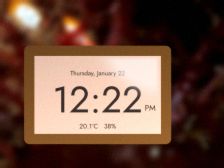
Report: **12:22**
